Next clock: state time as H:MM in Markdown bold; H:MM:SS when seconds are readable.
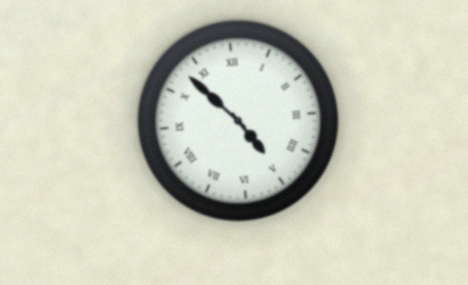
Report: **4:53**
